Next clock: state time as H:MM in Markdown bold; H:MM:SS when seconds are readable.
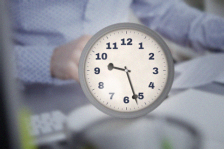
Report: **9:27**
